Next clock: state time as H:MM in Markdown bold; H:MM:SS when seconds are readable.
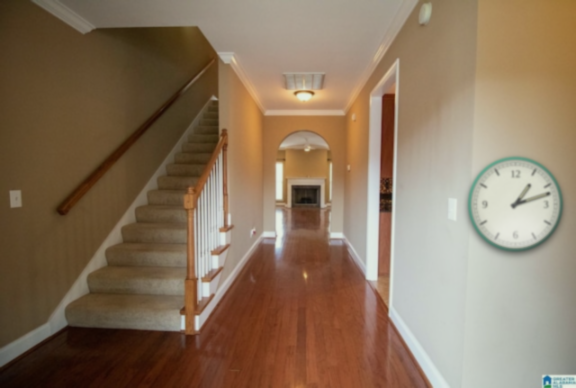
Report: **1:12**
